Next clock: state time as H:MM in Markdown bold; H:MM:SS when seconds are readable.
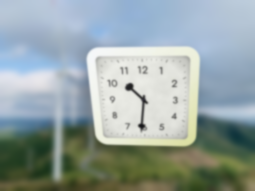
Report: **10:31**
